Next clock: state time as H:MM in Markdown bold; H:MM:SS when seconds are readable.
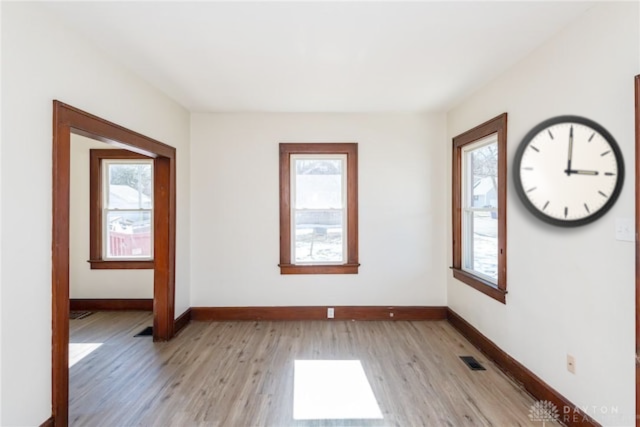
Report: **3:00**
